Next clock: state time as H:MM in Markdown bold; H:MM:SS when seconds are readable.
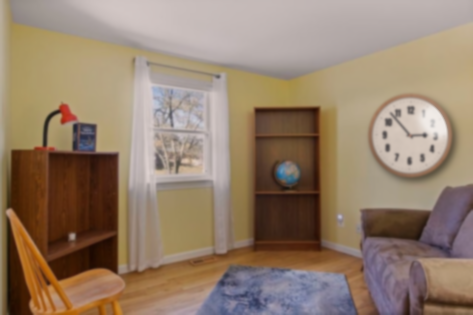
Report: **2:53**
